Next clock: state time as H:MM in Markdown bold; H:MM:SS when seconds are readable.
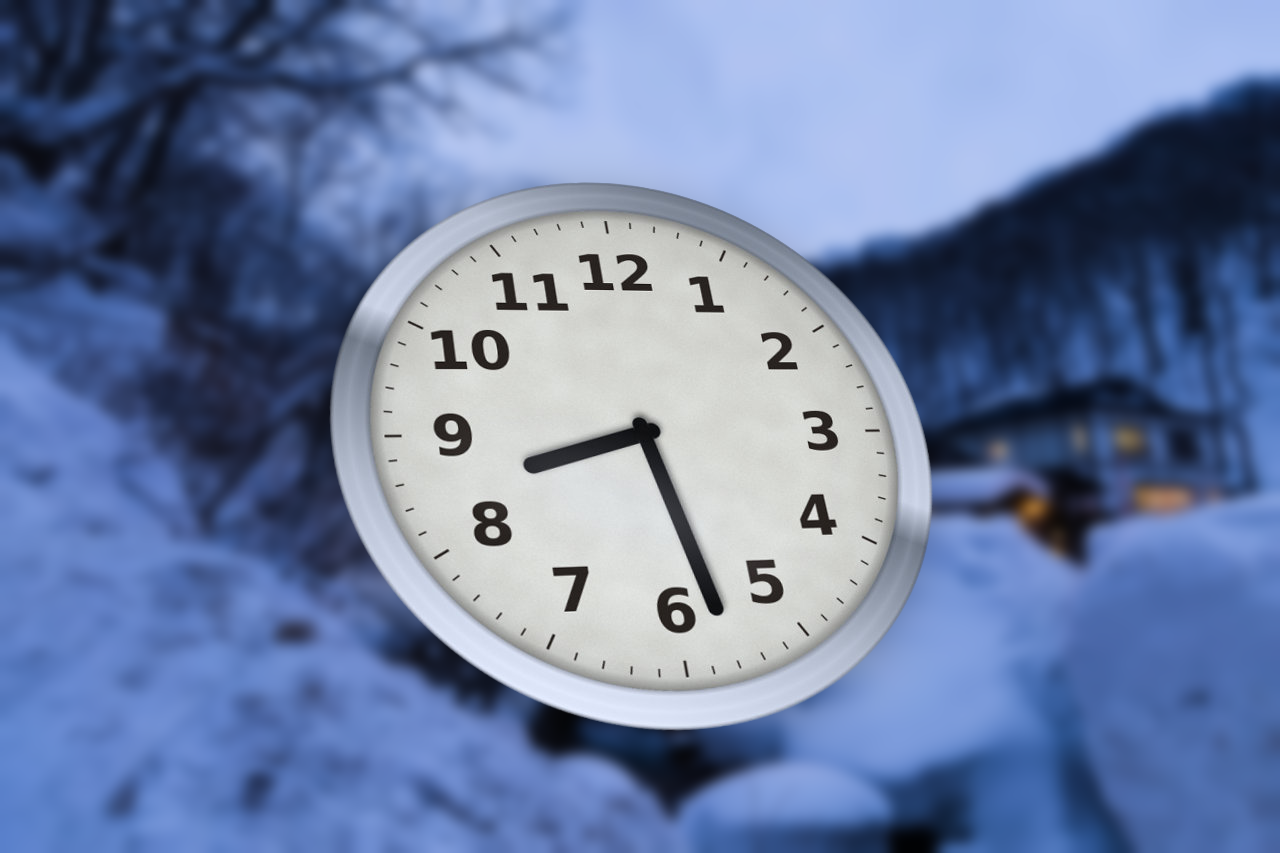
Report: **8:28**
